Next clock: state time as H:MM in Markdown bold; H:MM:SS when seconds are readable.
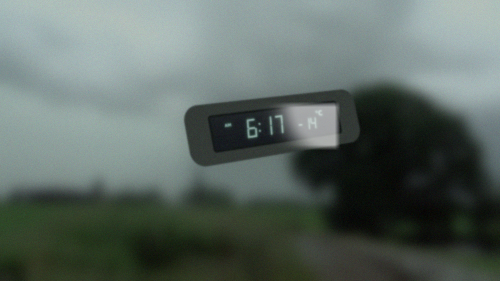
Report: **6:17**
